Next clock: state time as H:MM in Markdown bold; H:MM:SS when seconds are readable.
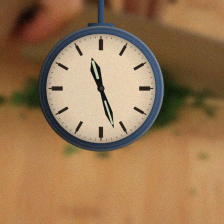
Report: **11:27**
